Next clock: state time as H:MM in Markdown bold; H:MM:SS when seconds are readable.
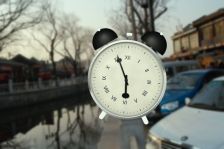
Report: **5:56**
